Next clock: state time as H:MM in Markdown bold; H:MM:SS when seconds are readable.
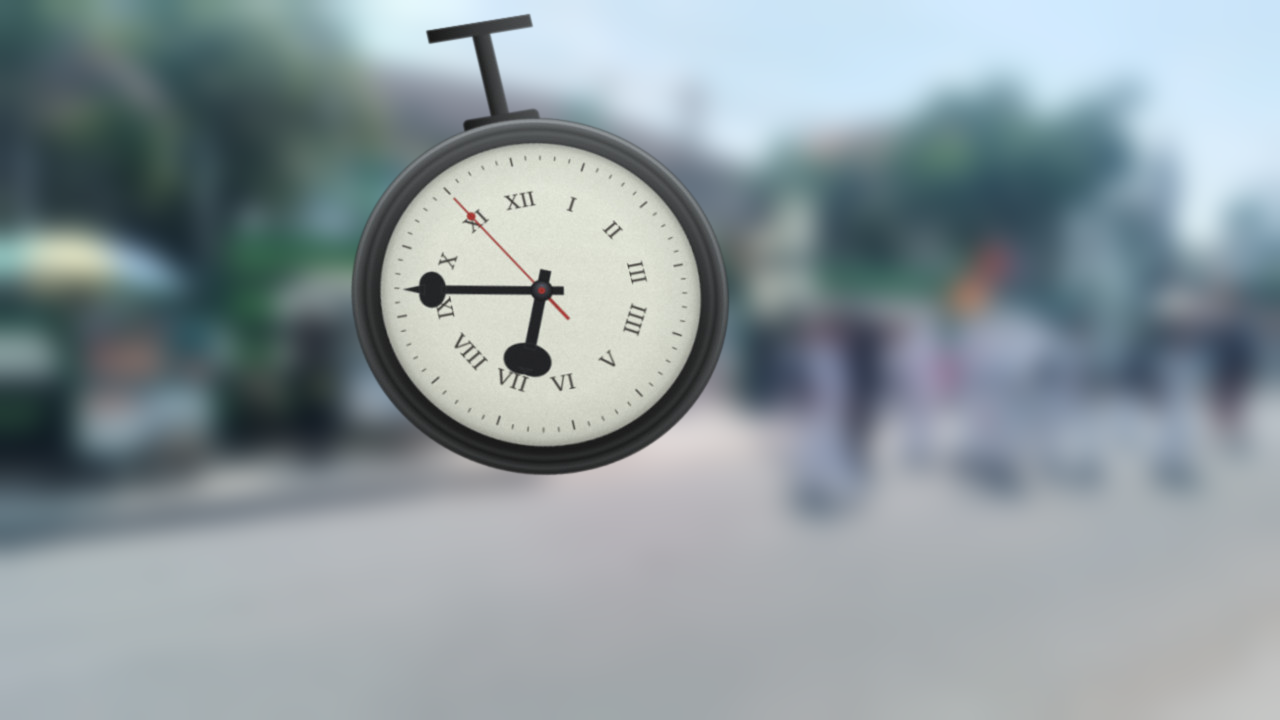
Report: **6:46:55**
